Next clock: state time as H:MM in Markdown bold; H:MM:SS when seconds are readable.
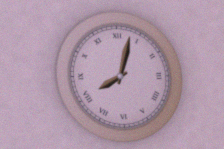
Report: **8:03**
